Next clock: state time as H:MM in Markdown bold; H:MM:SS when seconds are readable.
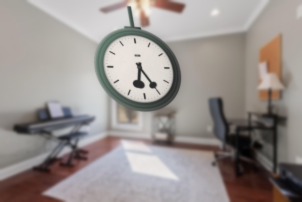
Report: **6:25**
